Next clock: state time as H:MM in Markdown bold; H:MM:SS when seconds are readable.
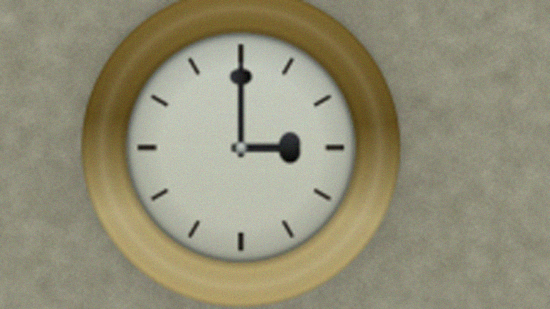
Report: **3:00**
